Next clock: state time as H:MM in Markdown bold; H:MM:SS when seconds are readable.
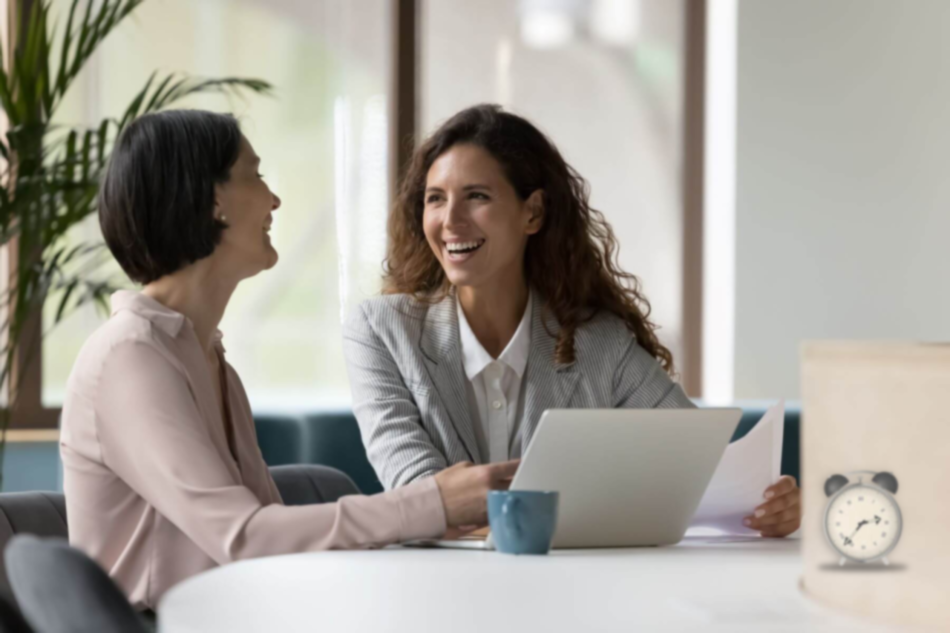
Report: **2:37**
